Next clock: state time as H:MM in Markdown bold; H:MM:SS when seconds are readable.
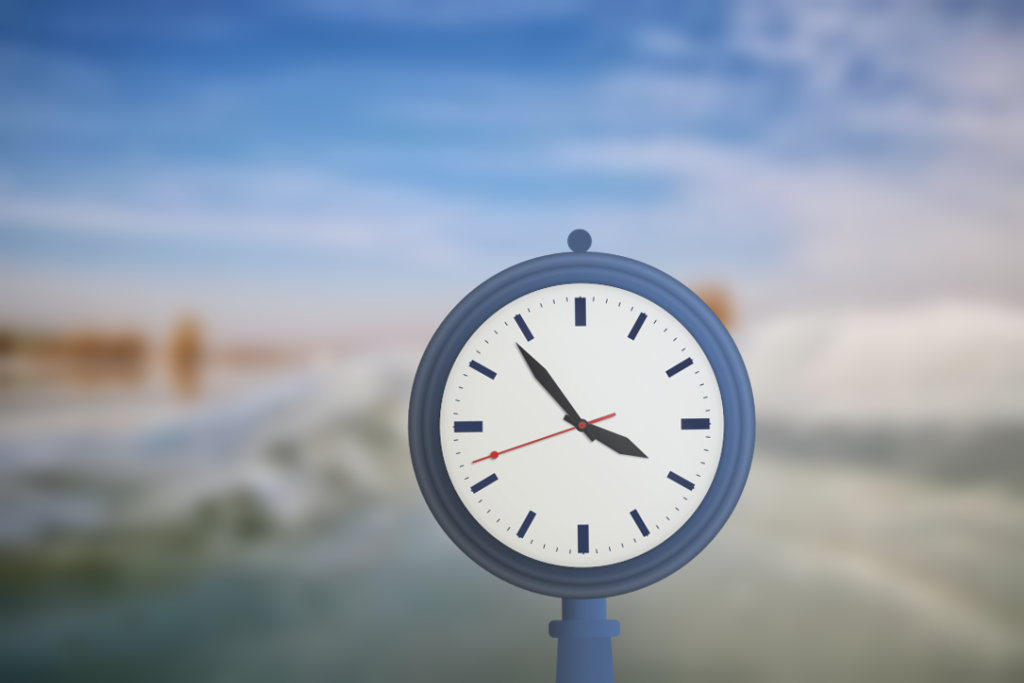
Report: **3:53:42**
